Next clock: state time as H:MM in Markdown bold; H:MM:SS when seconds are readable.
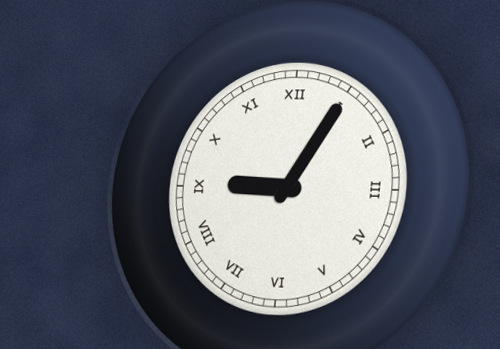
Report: **9:05**
